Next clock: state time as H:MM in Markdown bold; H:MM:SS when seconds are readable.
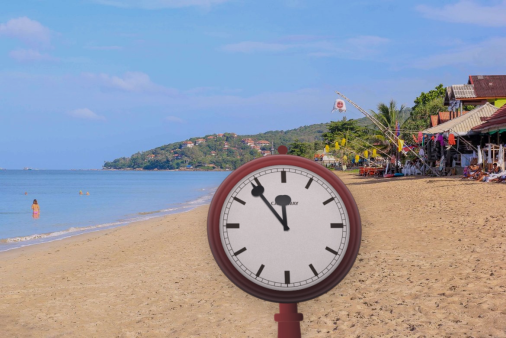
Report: **11:54**
